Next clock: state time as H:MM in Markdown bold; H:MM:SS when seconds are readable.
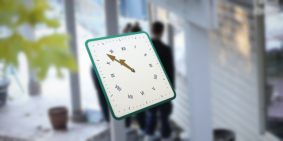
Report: **10:53**
